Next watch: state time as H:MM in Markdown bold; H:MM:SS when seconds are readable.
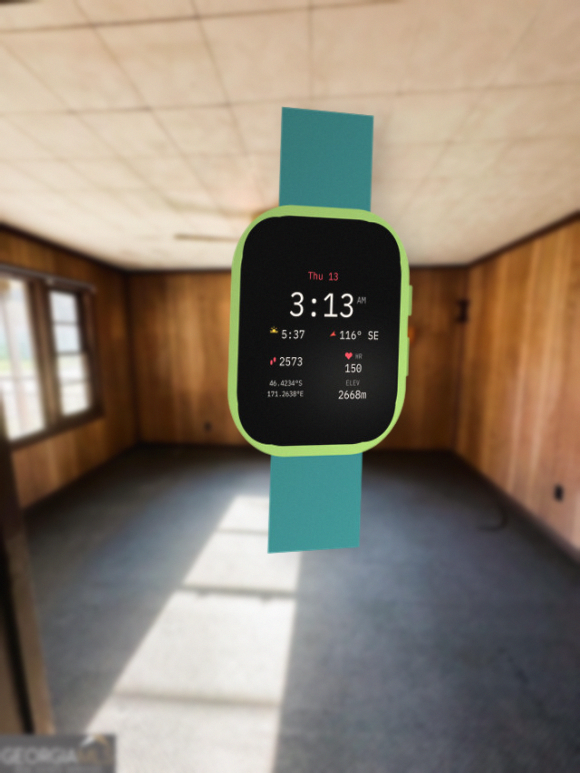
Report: **3:13**
